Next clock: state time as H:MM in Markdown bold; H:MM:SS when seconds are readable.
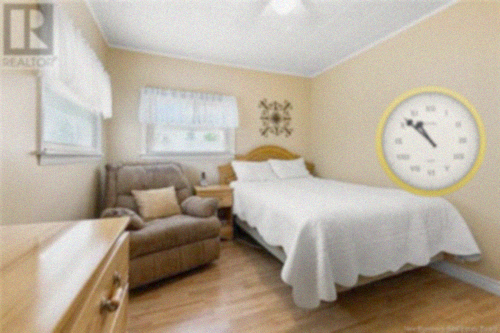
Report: **10:52**
